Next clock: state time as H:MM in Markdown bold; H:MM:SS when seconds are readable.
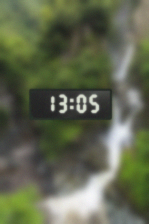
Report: **13:05**
